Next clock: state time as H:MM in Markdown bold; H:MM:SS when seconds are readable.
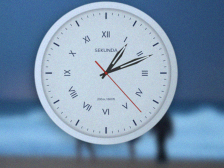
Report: **1:11:23**
